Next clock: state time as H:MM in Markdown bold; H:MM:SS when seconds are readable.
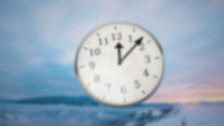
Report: **12:08**
